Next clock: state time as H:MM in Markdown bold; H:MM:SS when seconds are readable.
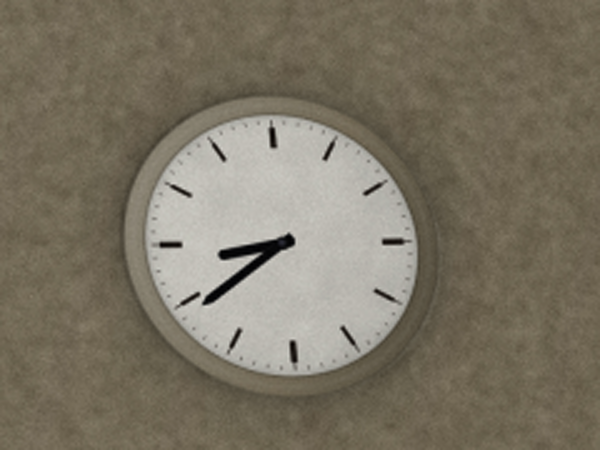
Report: **8:39**
